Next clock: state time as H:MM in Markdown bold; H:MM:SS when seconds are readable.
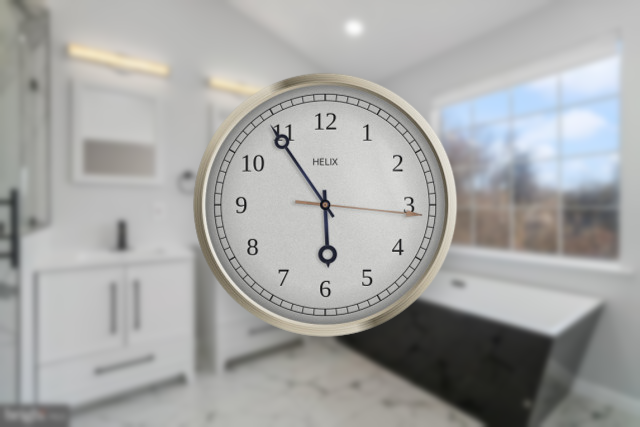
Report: **5:54:16**
